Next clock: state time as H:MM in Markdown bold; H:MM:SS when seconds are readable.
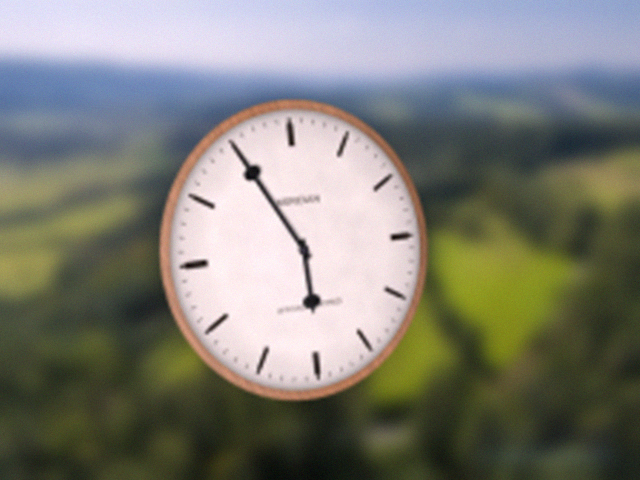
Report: **5:55**
